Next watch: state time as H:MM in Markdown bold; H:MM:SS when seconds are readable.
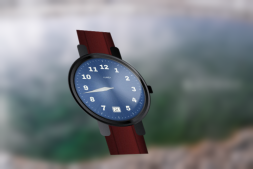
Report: **8:43**
